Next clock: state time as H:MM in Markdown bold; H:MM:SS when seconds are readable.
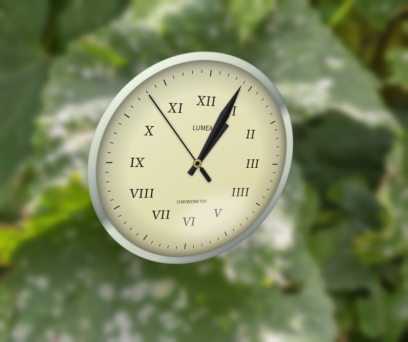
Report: **1:03:53**
